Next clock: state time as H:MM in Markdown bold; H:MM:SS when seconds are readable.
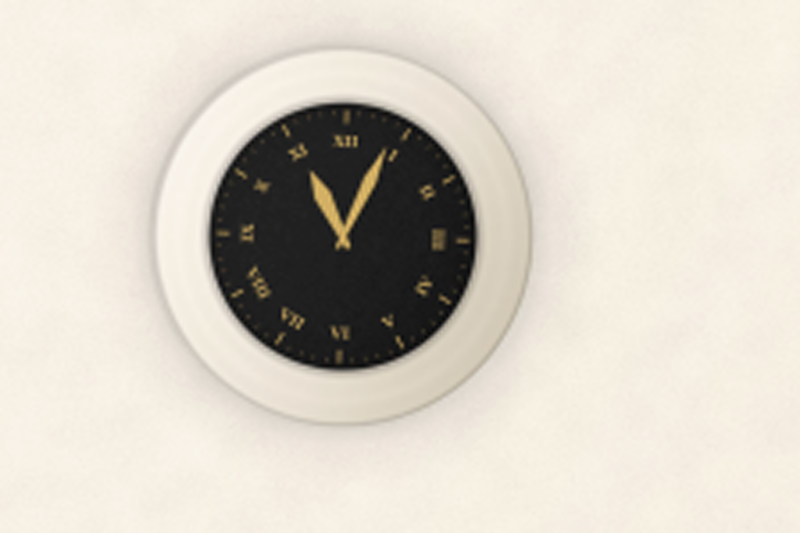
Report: **11:04**
